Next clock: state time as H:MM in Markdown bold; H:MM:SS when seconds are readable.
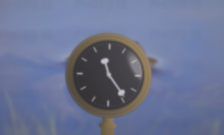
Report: **11:24**
